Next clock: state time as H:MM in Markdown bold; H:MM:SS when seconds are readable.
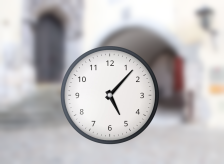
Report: **5:07**
